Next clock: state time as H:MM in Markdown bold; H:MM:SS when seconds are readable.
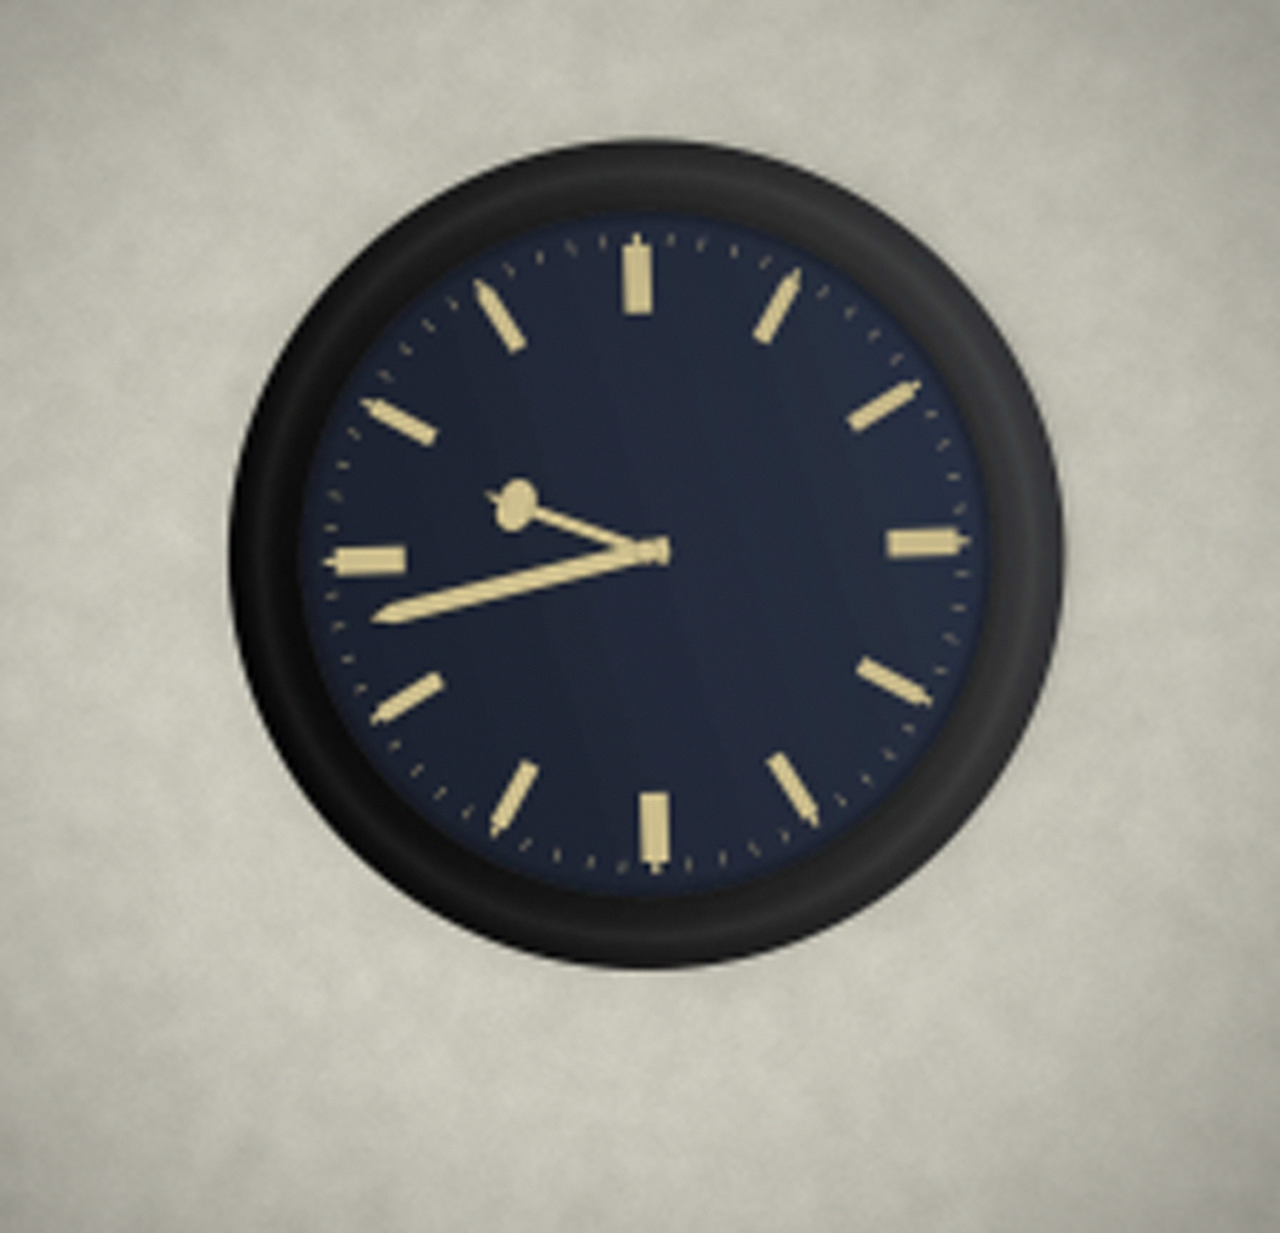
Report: **9:43**
